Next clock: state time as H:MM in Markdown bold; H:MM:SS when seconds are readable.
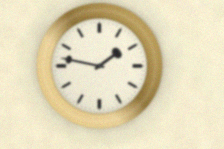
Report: **1:47**
